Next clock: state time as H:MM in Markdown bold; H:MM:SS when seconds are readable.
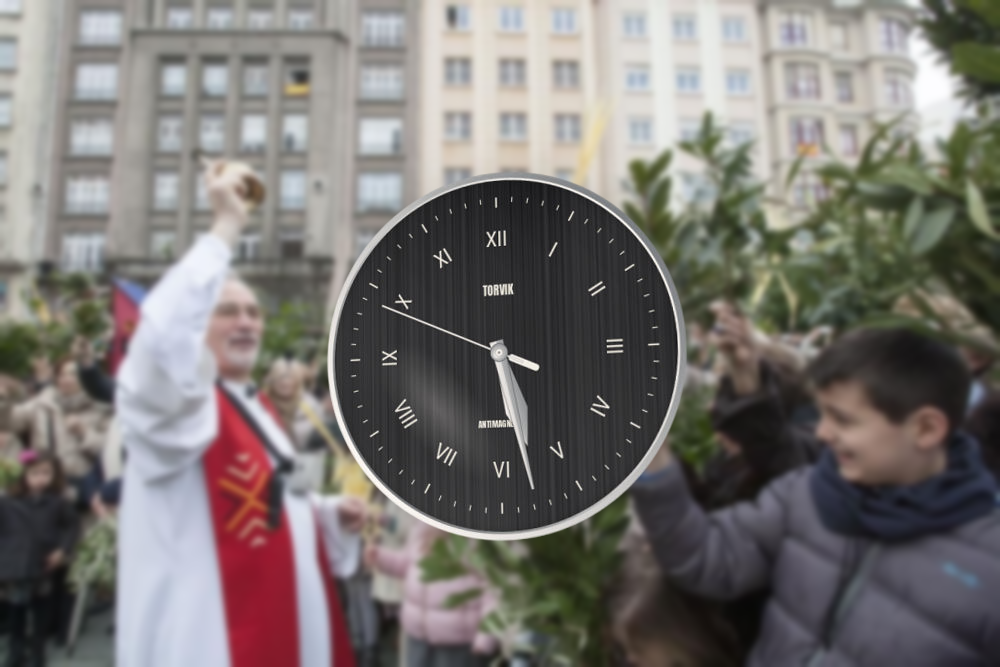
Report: **5:27:49**
